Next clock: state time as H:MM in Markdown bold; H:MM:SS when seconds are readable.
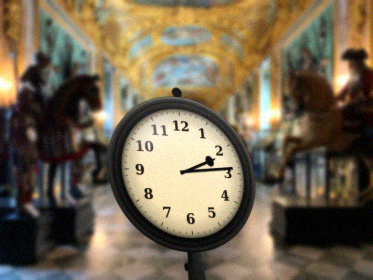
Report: **2:14**
